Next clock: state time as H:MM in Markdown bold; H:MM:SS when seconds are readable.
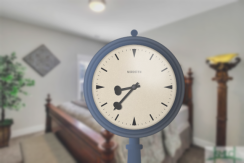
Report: **8:37**
